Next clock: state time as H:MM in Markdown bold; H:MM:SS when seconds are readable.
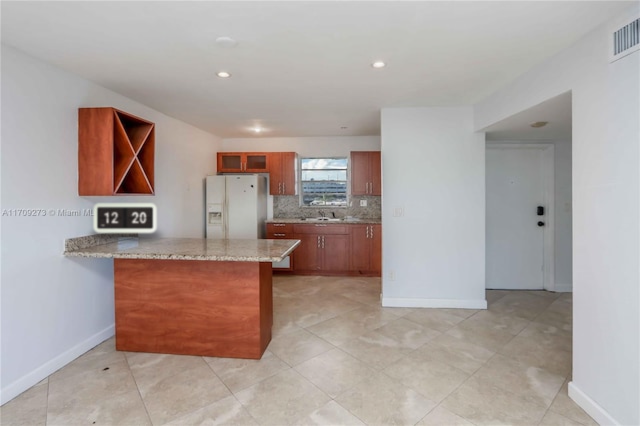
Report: **12:20**
